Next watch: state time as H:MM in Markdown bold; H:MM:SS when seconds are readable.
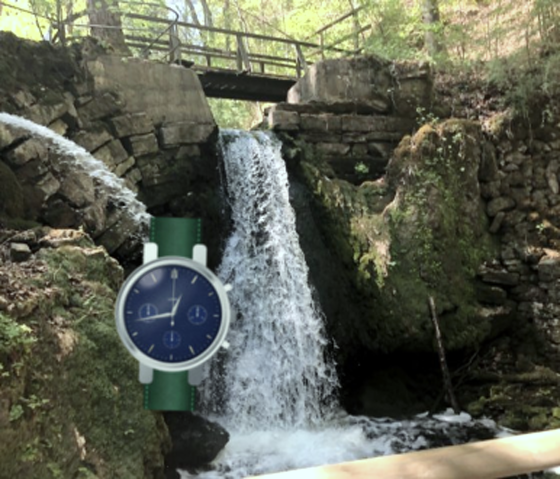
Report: **12:43**
